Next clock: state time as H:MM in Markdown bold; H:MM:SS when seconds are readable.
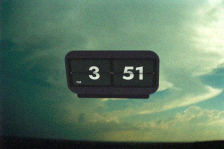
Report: **3:51**
